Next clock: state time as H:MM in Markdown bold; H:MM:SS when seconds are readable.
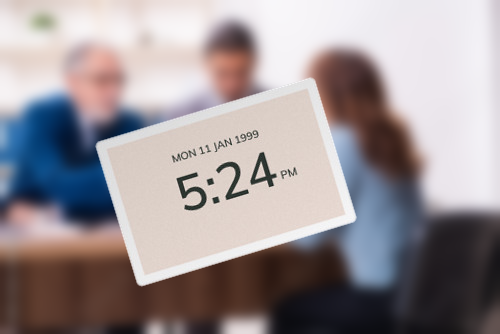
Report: **5:24**
